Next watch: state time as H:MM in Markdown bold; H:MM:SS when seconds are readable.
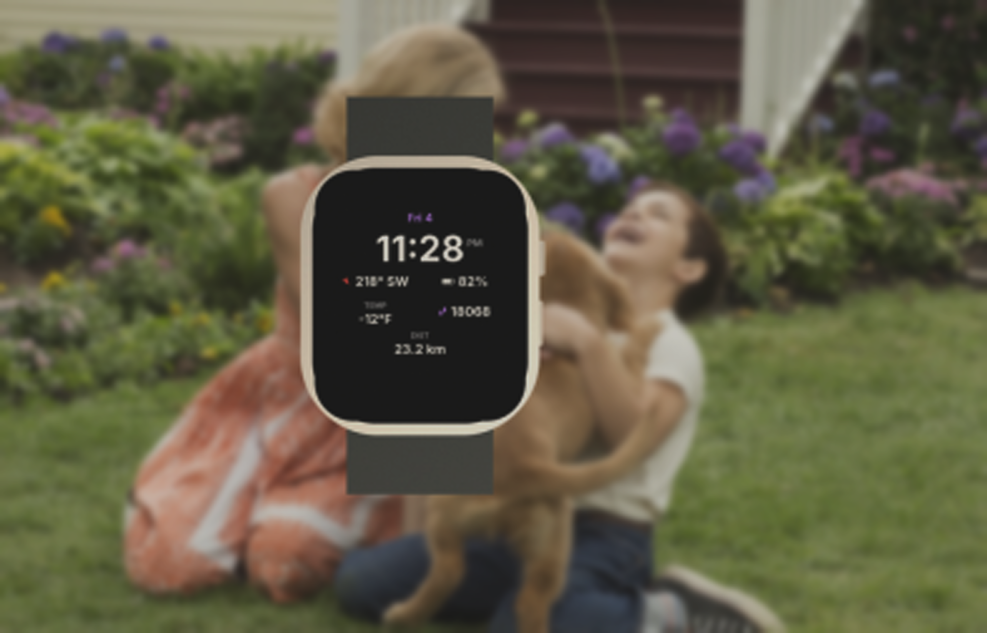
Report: **11:28**
